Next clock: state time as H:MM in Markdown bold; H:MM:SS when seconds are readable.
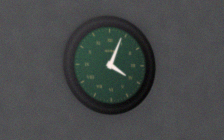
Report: **4:04**
